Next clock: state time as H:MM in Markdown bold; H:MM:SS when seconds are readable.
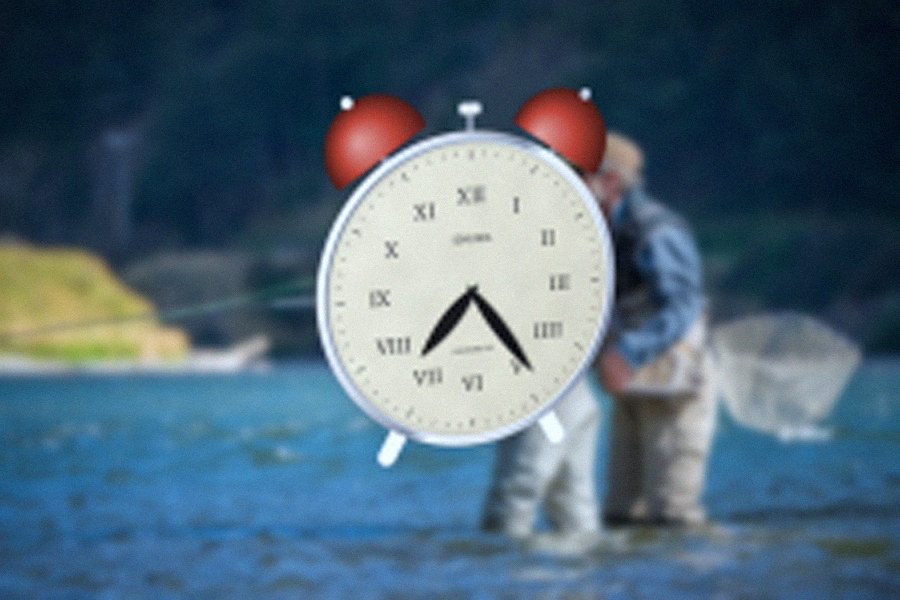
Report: **7:24**
